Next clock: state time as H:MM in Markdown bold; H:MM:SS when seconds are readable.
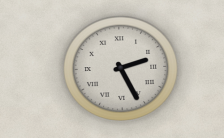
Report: **2:26**
